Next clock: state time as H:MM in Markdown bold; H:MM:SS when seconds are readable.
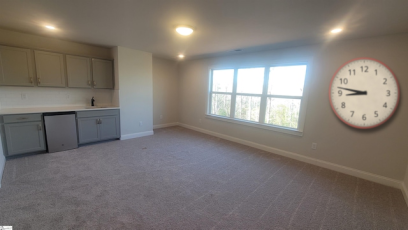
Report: **8:47**
